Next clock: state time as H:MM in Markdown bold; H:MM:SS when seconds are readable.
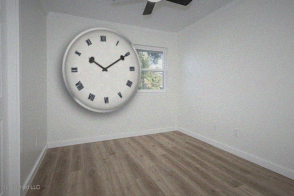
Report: **10:10**
